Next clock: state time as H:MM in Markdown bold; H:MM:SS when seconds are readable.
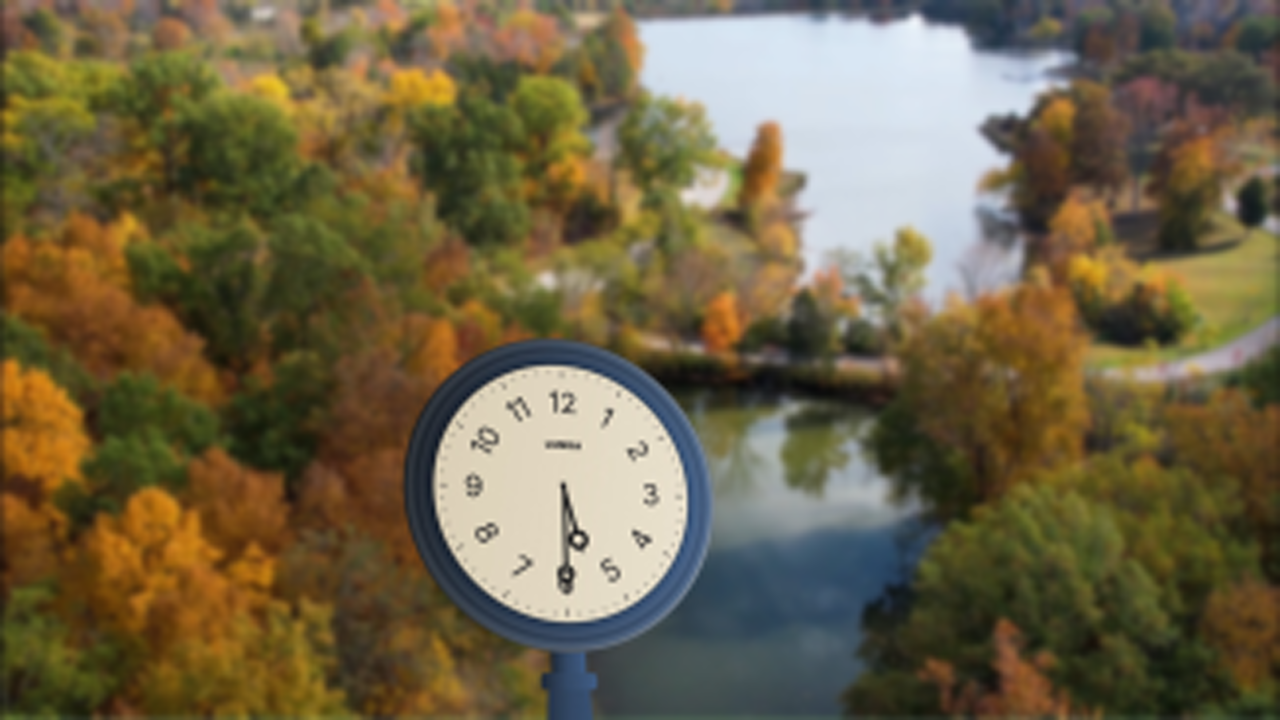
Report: **5:30**
